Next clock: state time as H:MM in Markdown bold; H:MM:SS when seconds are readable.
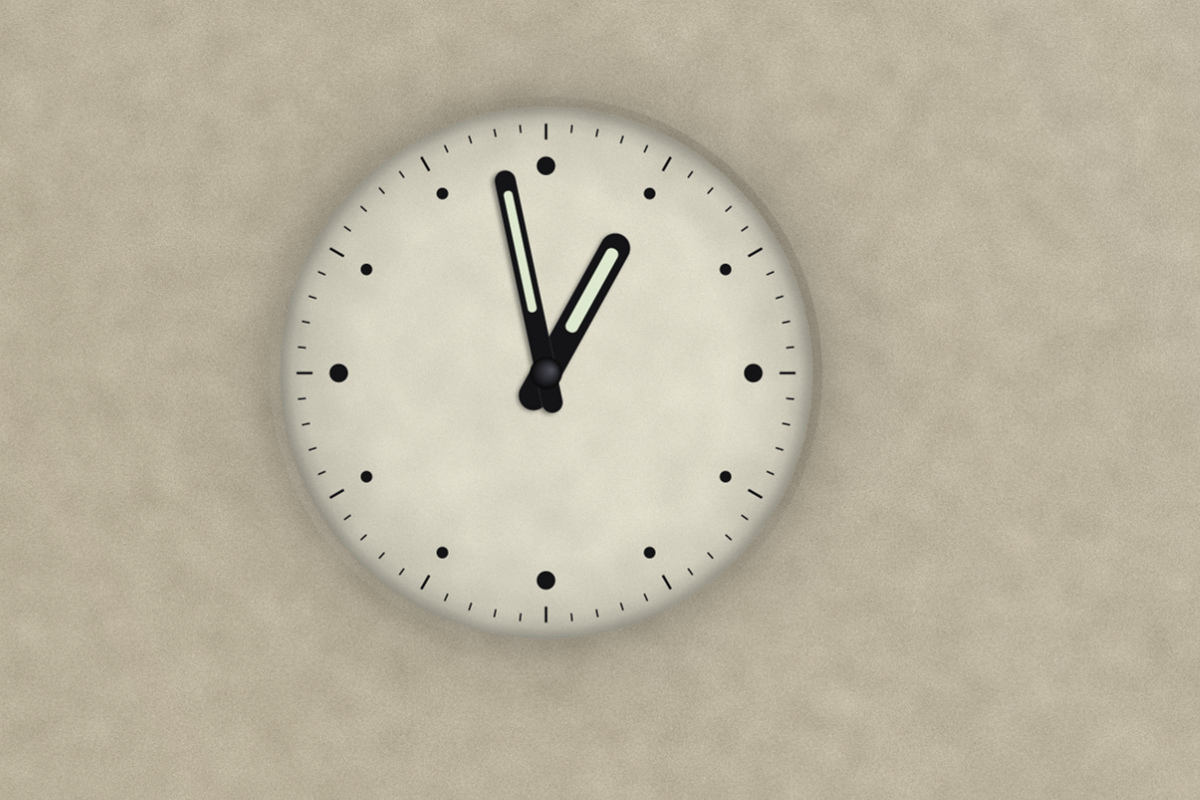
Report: **12:58**
